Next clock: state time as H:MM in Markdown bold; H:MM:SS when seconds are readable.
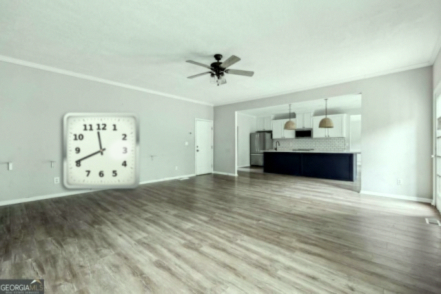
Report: **11:41**
